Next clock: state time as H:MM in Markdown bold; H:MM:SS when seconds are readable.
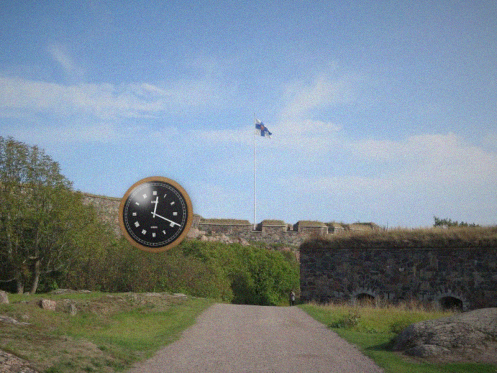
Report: **12:19**
